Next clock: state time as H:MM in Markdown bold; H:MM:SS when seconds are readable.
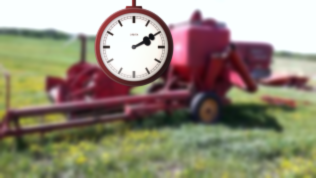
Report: **2:10**
